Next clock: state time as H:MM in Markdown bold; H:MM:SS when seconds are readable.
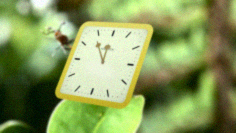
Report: **11:54**
